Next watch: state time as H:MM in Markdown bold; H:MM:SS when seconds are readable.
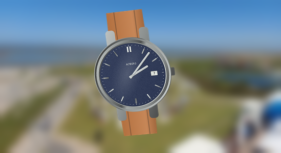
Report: **2:07**
